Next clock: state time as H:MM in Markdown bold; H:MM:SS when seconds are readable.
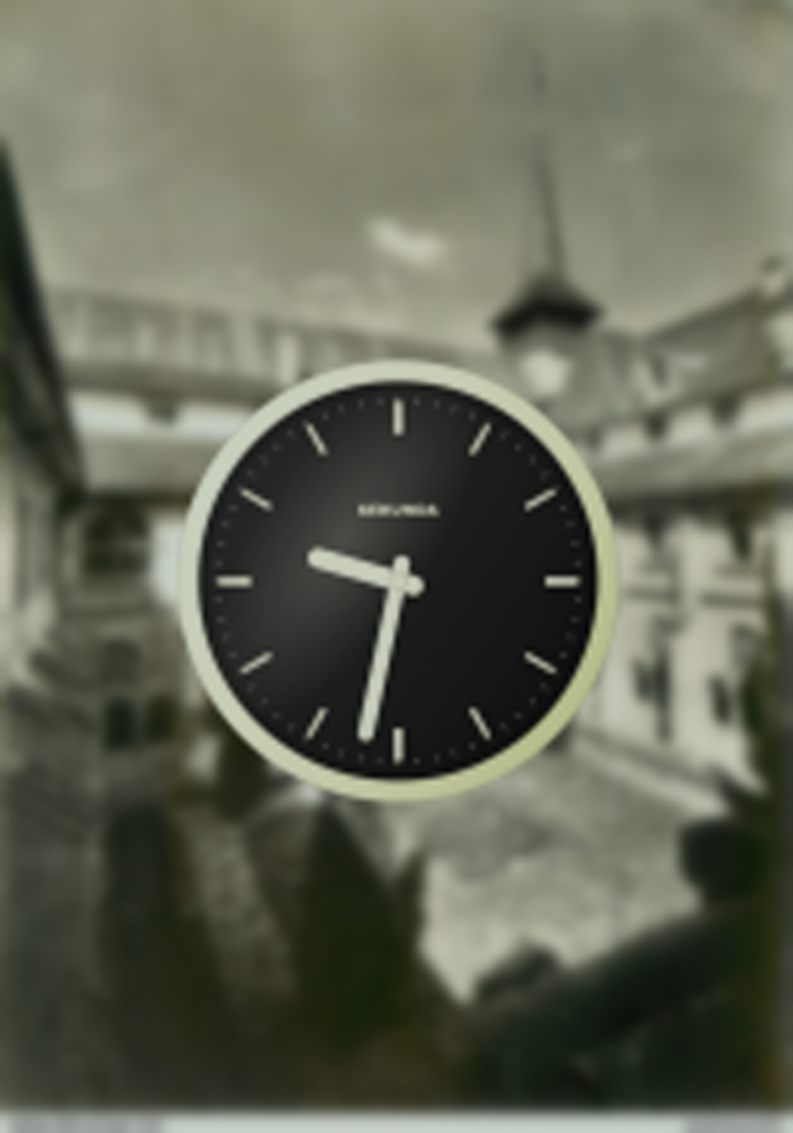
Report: **9:32**
